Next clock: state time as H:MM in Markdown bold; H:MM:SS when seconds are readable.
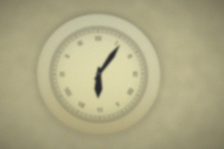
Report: **6:06**
